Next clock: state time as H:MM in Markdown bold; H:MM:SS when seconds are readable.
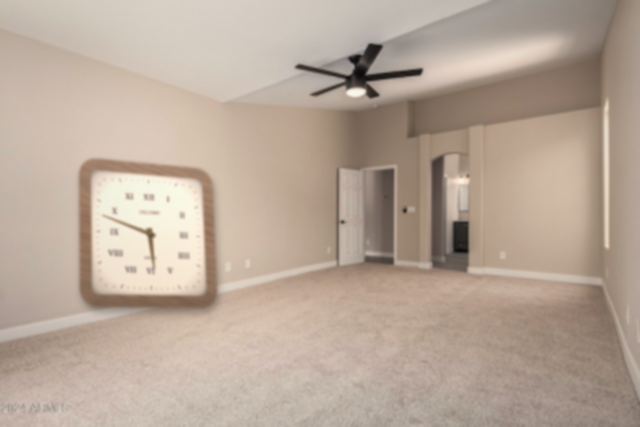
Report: **5:48**
